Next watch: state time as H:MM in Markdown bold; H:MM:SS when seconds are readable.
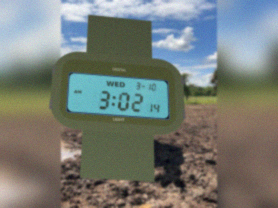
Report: **3:02:14**
